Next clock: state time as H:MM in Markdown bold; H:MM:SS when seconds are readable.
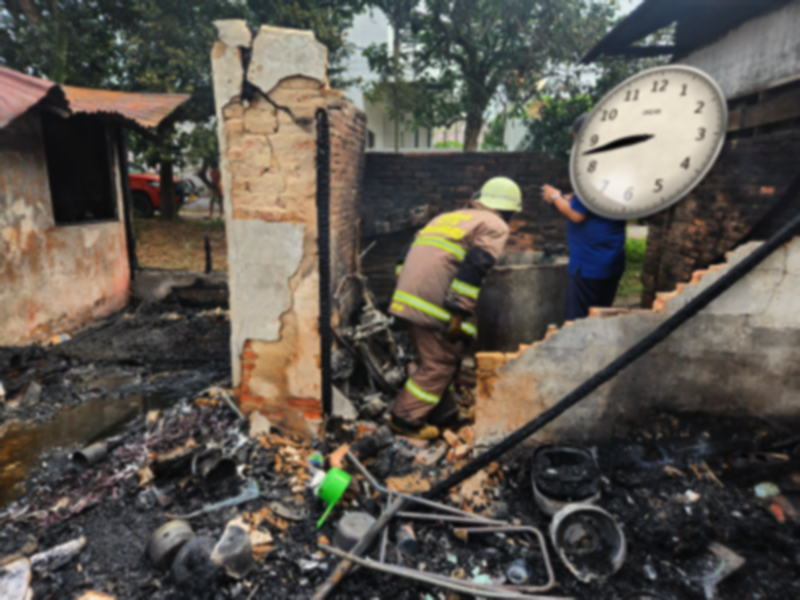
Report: **8:43**
